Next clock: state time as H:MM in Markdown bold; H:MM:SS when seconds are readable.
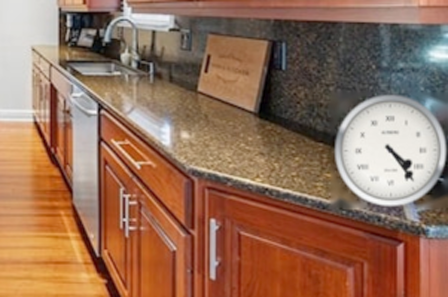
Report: **4:24**
